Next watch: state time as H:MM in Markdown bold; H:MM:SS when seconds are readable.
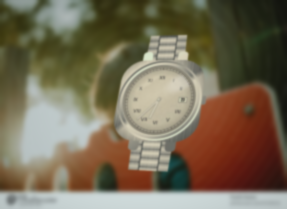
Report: **6:37**
